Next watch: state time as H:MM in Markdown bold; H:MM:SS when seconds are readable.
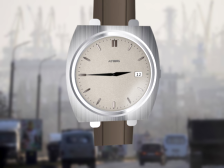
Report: **2:45**
